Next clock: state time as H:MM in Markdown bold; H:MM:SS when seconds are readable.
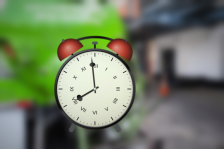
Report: **7:59**
